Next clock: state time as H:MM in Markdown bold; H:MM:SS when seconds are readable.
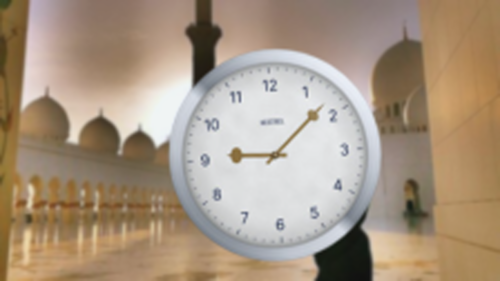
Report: **9:08**
